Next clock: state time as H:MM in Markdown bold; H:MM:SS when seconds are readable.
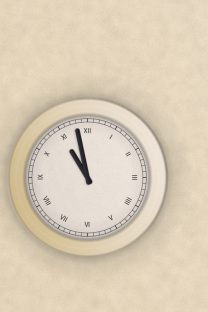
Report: **10:58**
